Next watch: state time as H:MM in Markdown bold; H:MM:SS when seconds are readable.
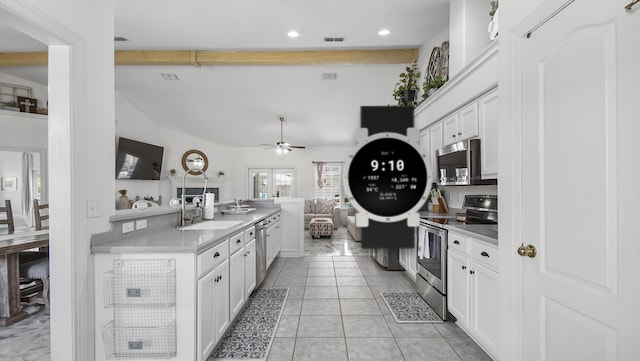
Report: **9:10**
